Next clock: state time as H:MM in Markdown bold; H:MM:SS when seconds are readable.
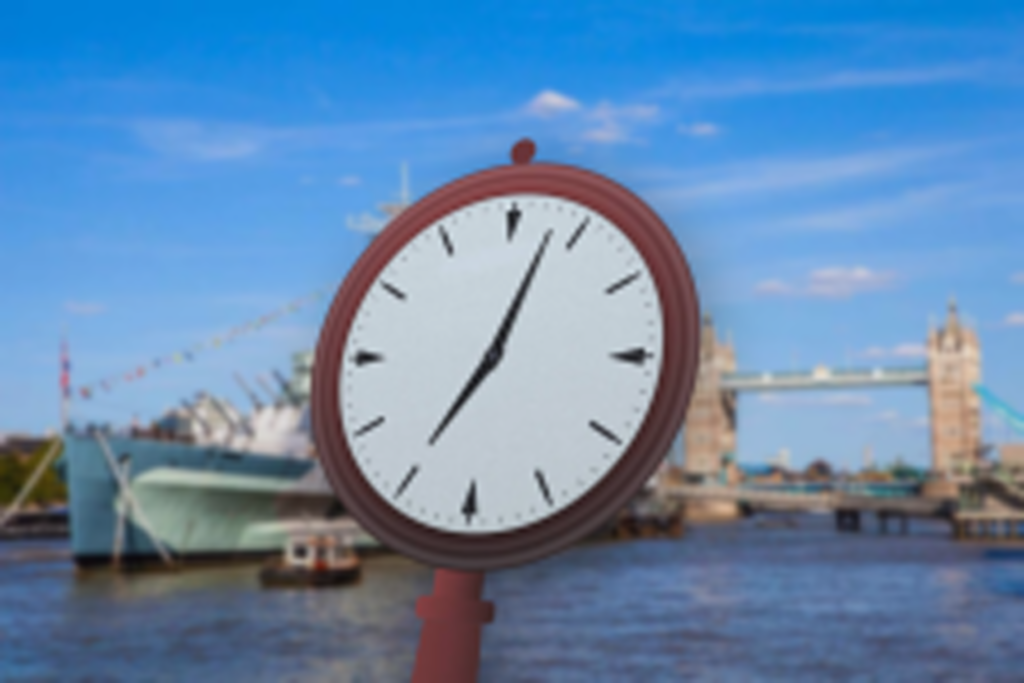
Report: **7:03**
